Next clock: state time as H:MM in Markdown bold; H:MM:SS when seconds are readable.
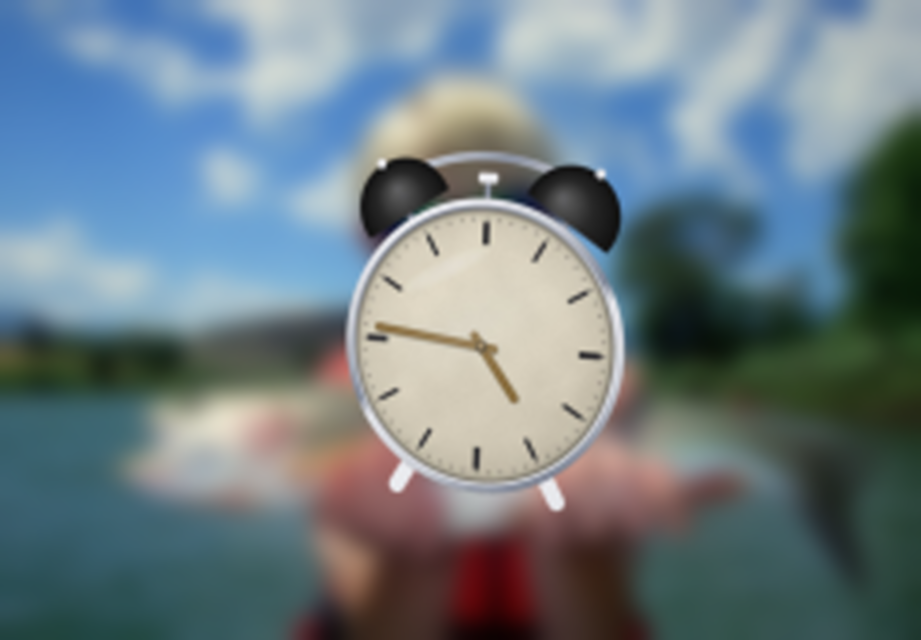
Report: **4:46**
